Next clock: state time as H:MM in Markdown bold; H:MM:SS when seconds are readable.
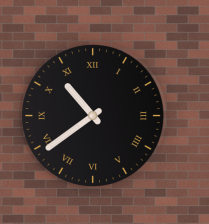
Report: **10:39**
